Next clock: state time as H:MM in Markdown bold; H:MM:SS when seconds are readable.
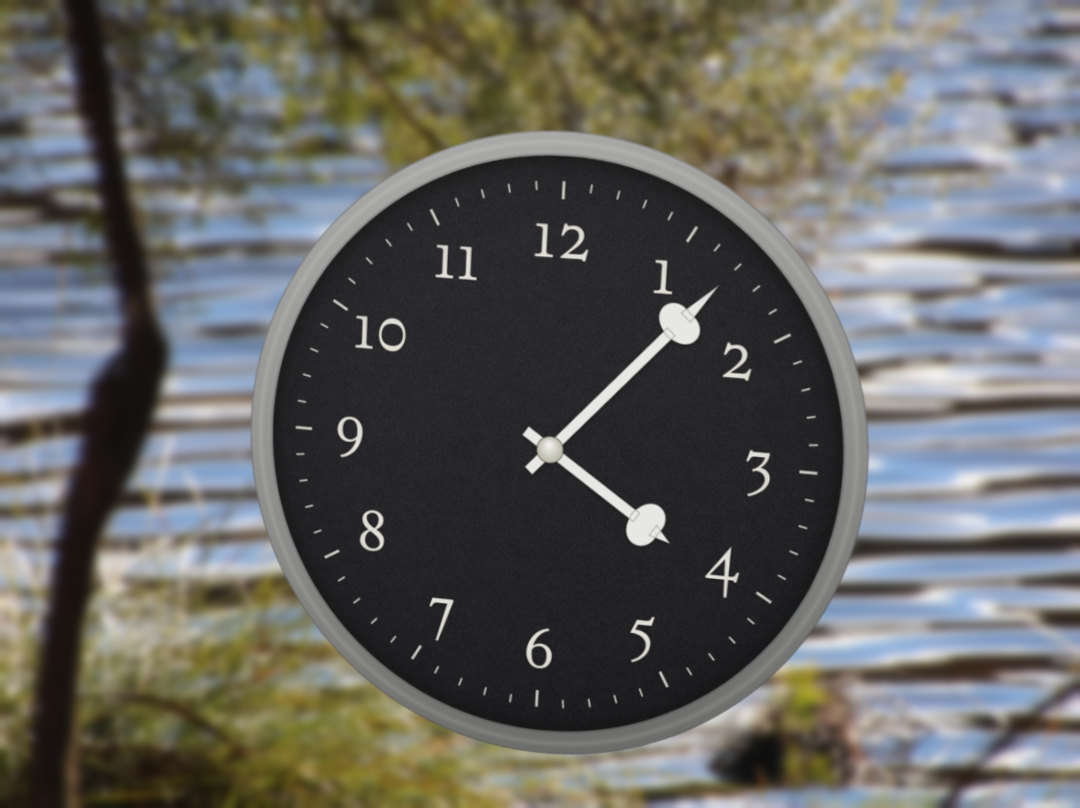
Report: **4:07**
